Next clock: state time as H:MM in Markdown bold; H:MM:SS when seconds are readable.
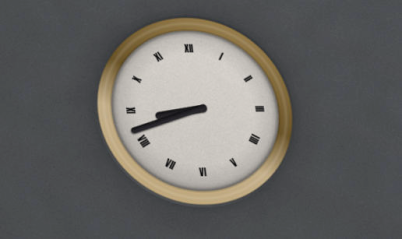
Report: **8:42**
